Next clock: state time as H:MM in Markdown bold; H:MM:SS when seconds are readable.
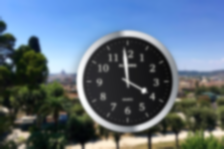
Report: **3:59**
